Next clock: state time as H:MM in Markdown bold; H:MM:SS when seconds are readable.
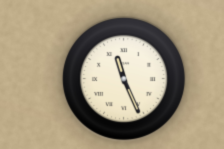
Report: **11:26**
